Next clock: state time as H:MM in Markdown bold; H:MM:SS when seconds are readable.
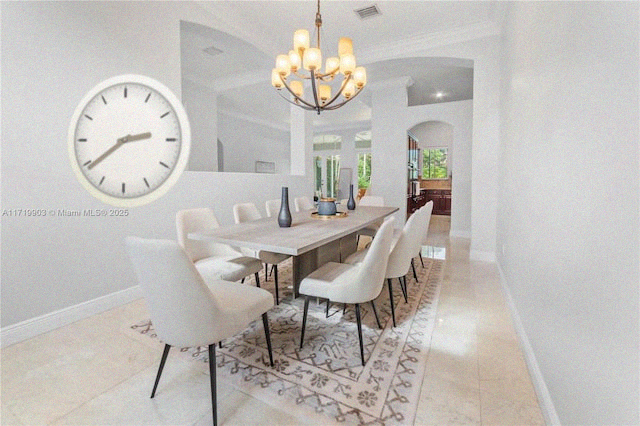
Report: **2:39**
